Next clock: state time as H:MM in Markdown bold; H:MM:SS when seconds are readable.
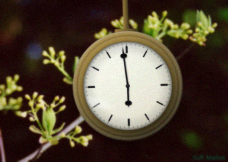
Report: **5:59**
